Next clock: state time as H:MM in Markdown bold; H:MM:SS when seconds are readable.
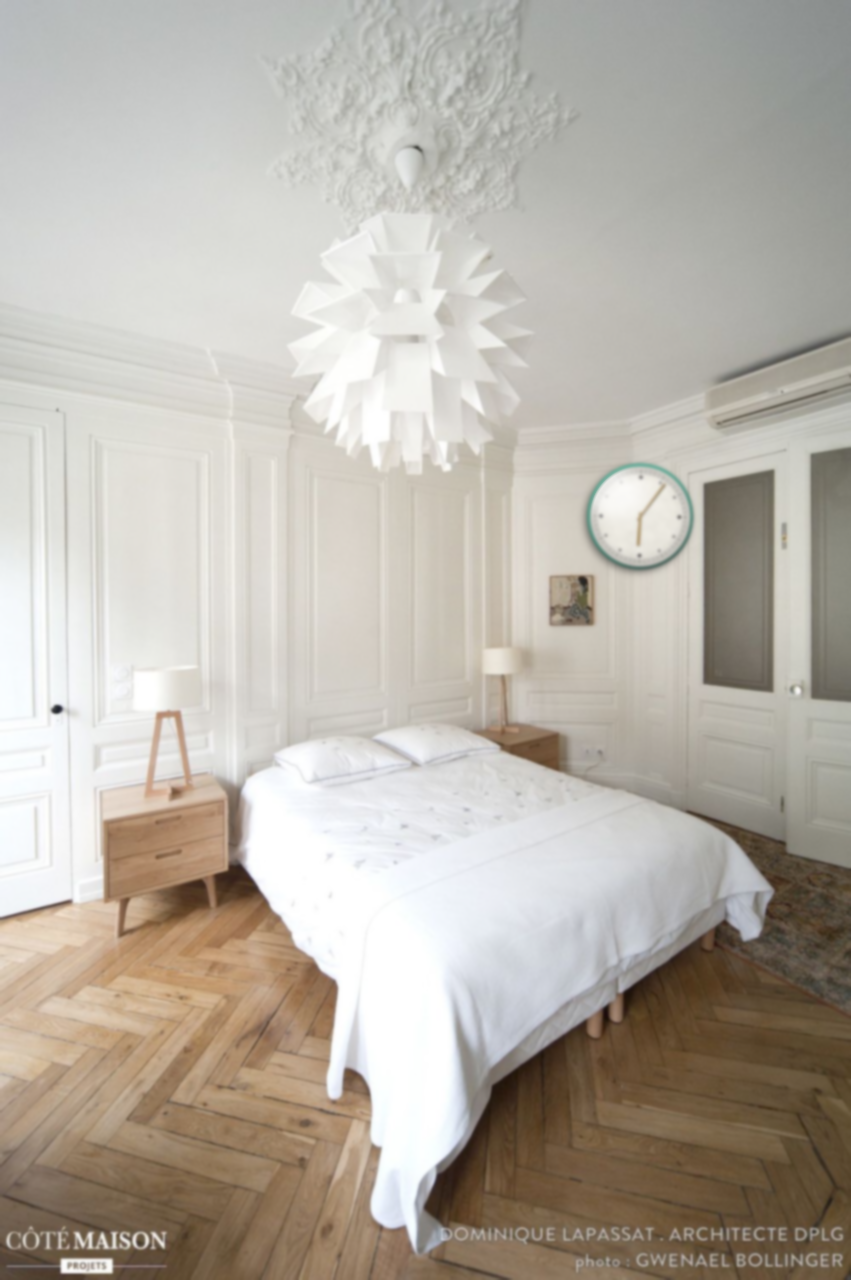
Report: **6:06**
